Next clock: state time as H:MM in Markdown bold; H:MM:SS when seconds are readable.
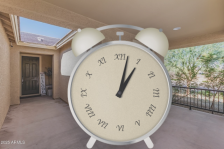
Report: **1:02**
